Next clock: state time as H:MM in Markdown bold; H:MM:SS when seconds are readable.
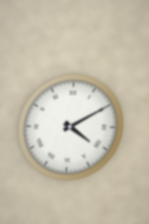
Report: **4:10**
